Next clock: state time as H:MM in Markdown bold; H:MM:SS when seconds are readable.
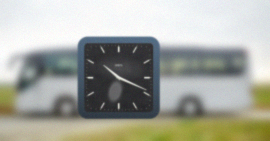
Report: **10:19**
